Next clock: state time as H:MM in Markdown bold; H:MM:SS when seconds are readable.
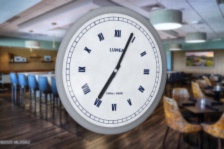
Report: **7:04**
